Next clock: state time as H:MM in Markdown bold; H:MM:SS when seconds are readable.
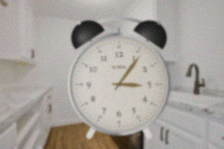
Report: **3:06**
